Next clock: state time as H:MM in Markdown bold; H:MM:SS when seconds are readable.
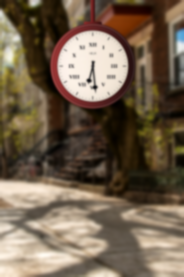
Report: **6:29**
